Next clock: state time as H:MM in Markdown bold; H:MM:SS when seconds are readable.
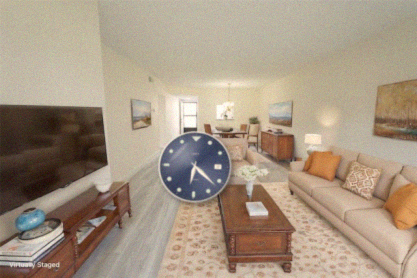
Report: **6:22**
